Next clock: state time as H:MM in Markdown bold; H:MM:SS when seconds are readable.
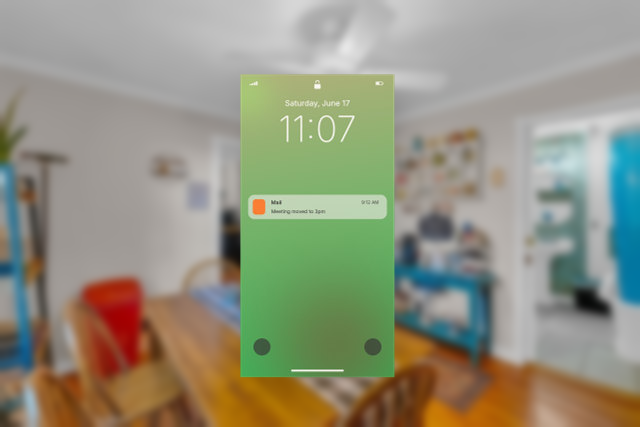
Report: **11:07**
